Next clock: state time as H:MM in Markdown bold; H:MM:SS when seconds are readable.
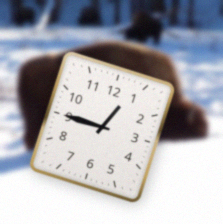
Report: **12:45**
